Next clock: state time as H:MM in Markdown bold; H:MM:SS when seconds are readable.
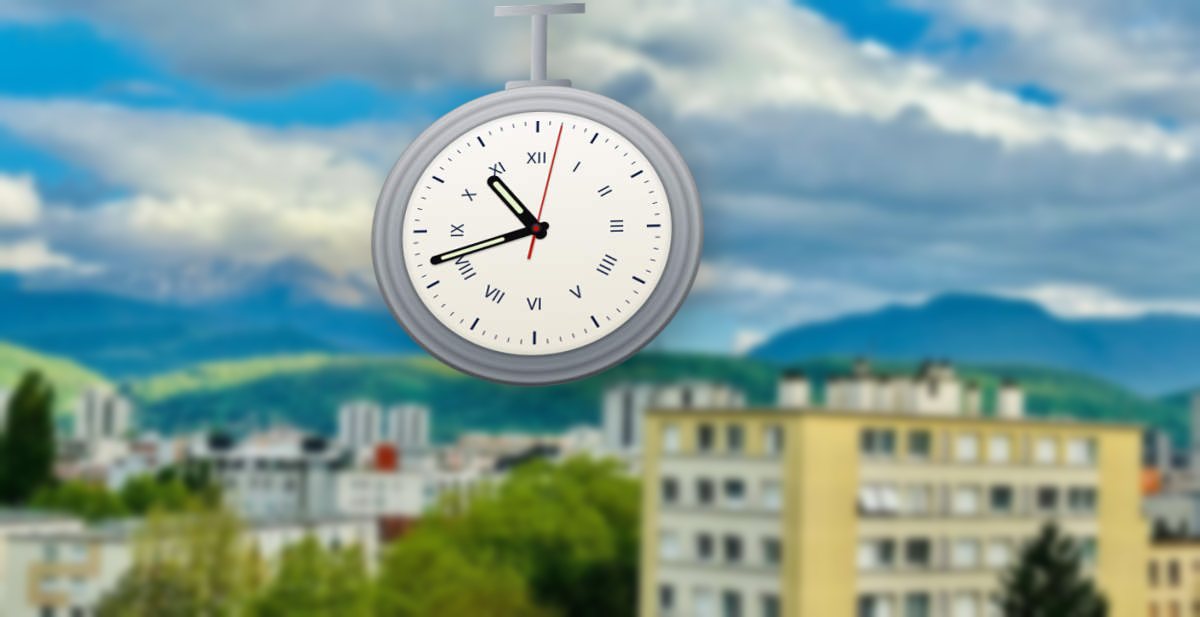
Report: **10:42:02**
